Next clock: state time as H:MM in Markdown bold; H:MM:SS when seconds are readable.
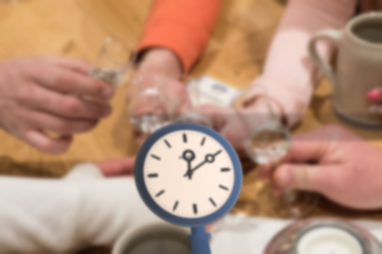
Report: **12:10**
